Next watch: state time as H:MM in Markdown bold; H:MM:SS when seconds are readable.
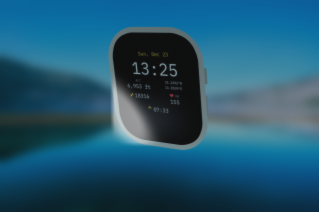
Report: **13:25**
